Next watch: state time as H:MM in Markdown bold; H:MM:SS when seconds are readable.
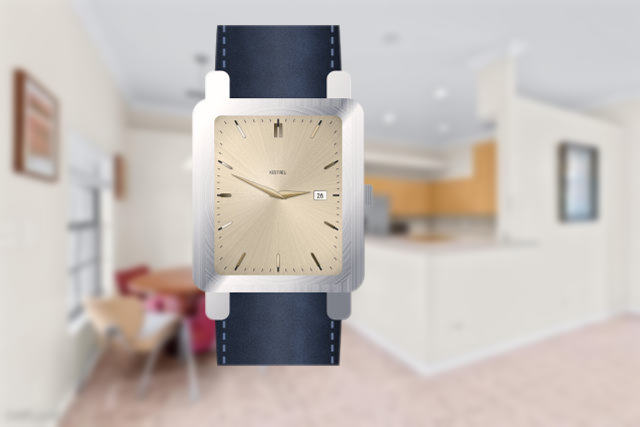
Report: **2:49**
